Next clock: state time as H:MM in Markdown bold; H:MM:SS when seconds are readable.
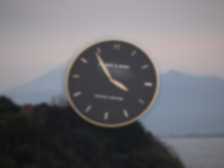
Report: **3:54**
